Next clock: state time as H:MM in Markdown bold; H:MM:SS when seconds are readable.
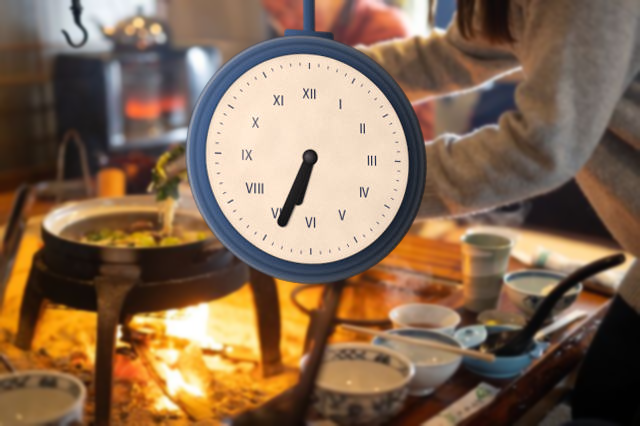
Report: **6:34**
